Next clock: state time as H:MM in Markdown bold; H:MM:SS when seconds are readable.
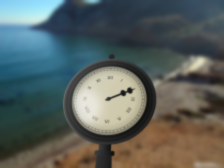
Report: **2:11**
